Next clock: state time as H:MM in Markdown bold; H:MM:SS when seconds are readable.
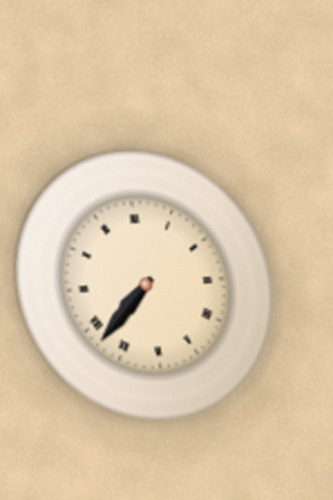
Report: **7:38**
